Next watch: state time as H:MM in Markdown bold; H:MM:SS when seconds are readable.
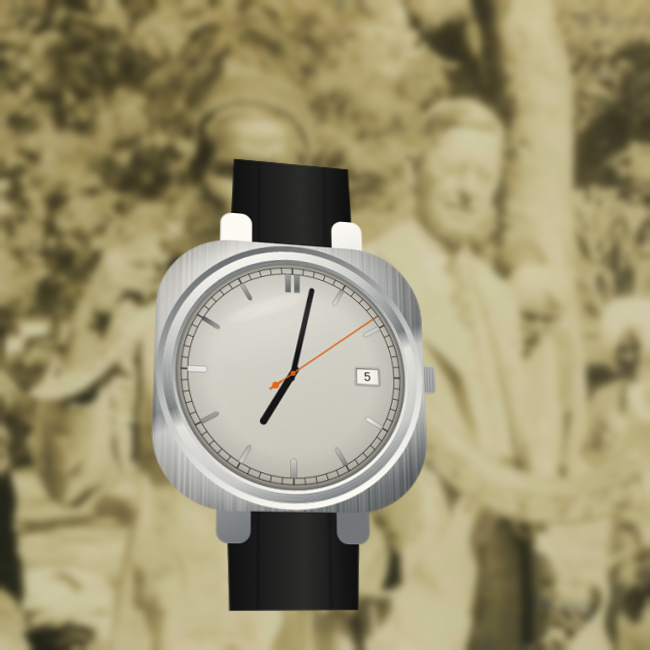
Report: **7:02:09**
